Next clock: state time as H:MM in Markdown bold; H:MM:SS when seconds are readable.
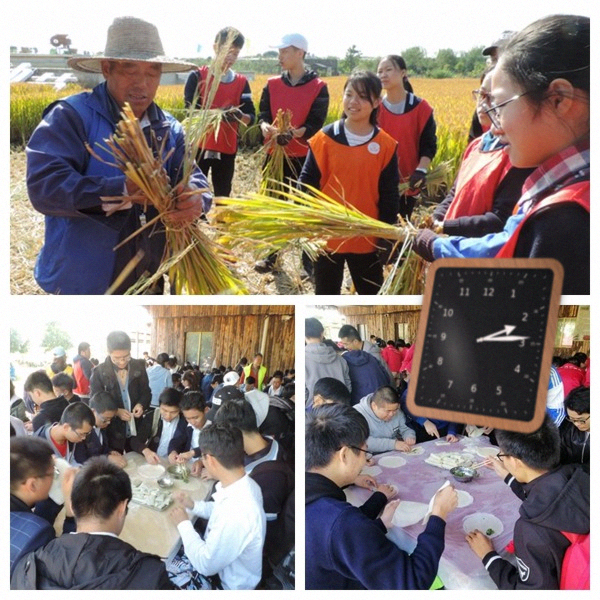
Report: **2:14**
